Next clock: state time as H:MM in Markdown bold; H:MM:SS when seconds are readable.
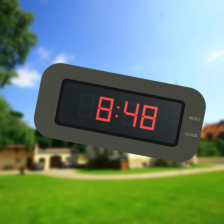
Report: **8:48**
